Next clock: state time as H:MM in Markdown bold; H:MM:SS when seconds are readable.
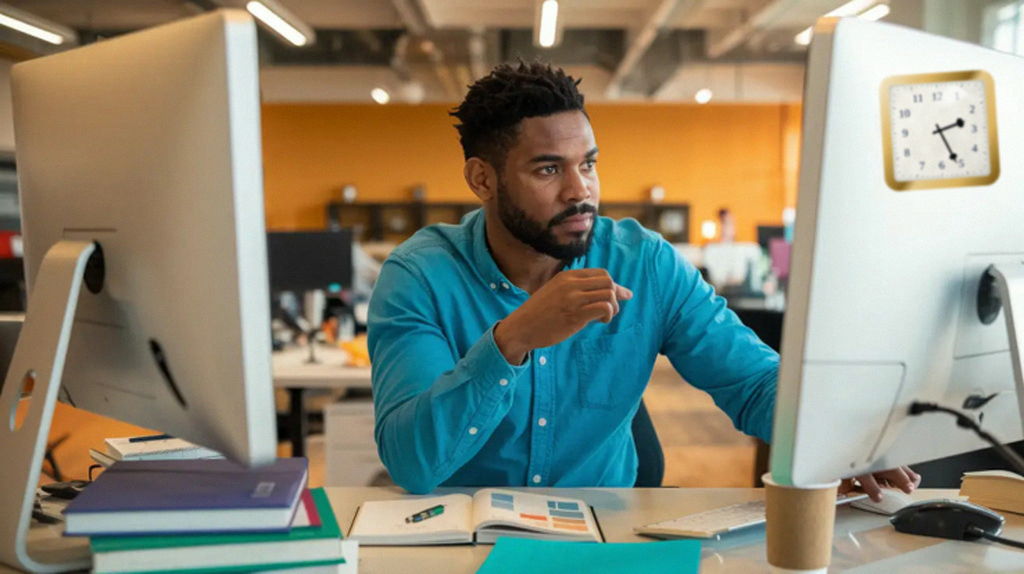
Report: **2:26**
